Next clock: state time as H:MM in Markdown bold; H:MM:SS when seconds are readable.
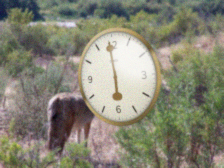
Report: **5:59**
